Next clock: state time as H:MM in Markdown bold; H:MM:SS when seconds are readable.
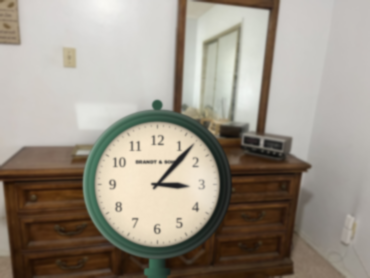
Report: **3:07**
